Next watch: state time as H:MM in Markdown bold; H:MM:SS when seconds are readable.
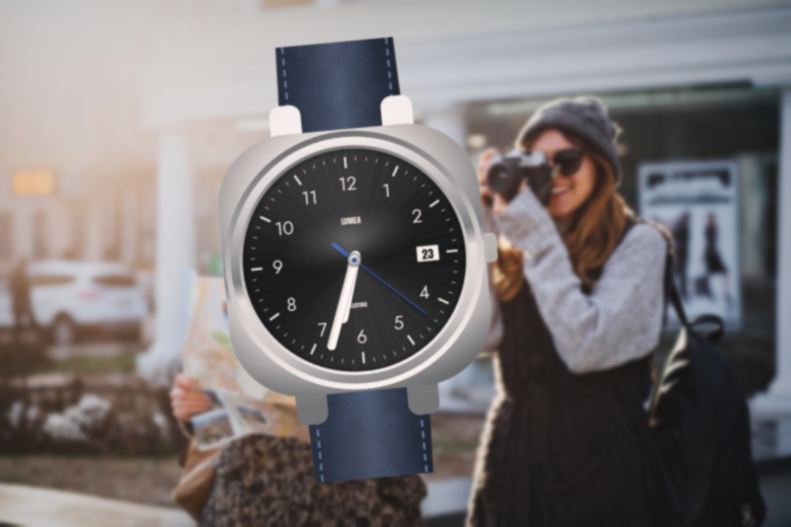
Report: **6:33:22**
